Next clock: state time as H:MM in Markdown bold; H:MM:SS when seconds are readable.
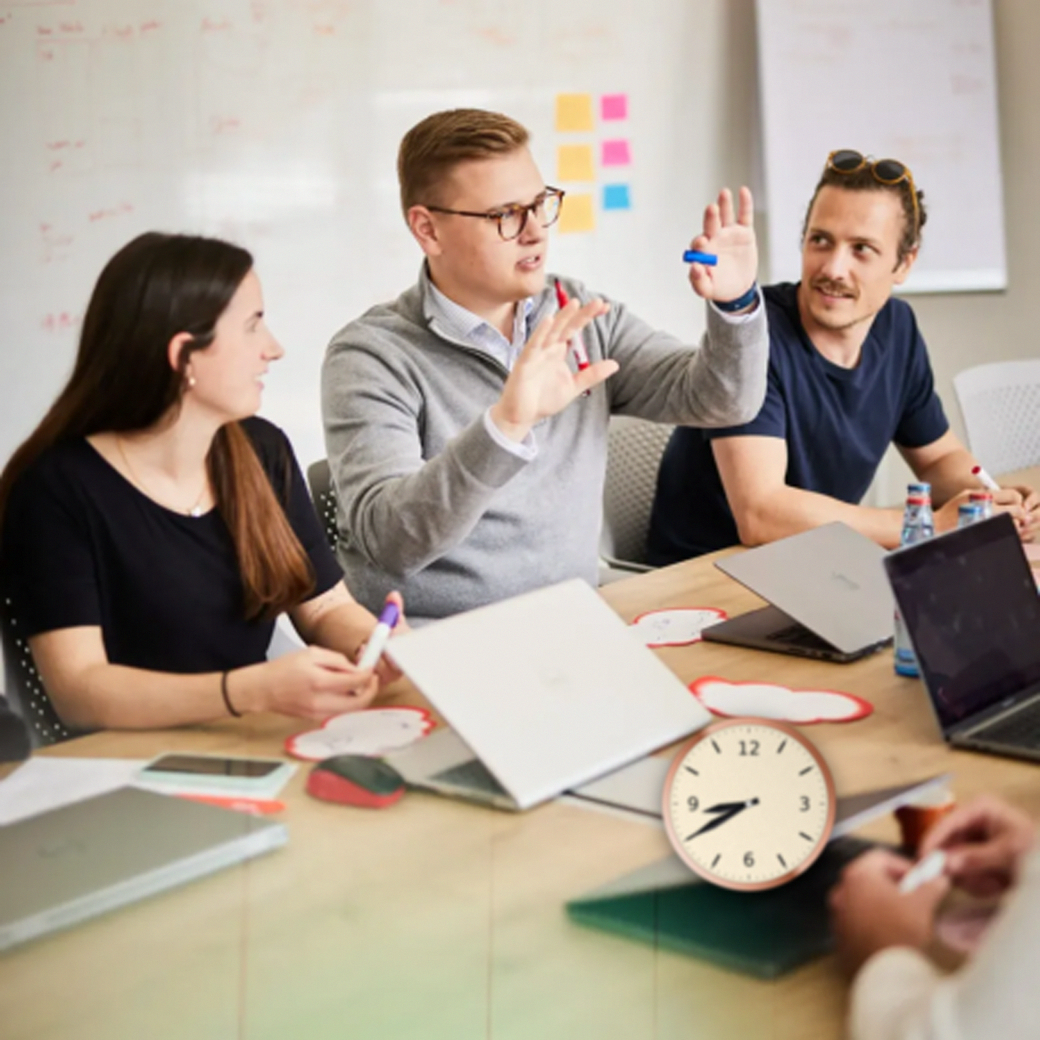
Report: **8:40**
